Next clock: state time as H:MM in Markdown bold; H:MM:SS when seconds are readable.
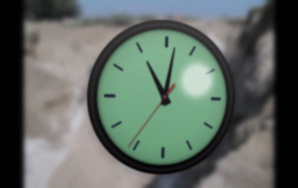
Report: **11:01:36**
